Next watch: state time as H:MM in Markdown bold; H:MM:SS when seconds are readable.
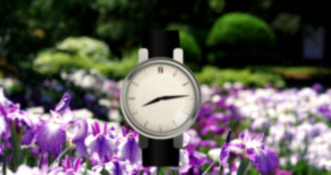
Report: **8:14**
